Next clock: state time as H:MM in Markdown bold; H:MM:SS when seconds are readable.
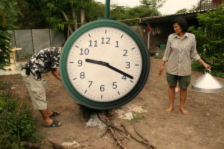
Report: **9:19**
